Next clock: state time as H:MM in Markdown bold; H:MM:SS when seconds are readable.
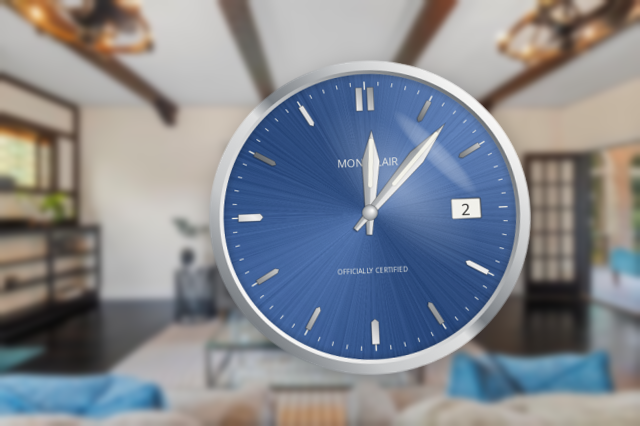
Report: **12:07**
